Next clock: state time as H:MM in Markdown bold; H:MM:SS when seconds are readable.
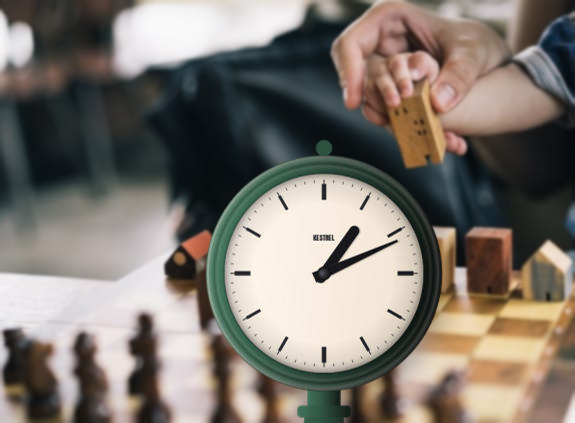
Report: **1:11**
